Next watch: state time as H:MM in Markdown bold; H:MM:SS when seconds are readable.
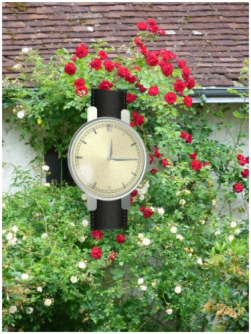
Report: **12:15**
